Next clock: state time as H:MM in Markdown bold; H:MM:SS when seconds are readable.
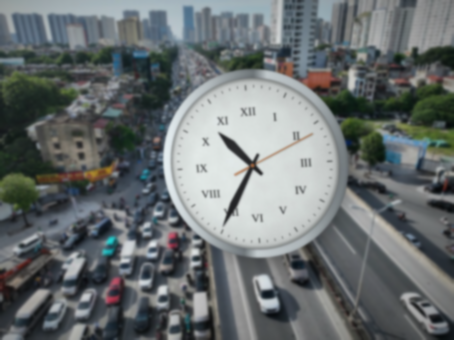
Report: **10:35:11**
